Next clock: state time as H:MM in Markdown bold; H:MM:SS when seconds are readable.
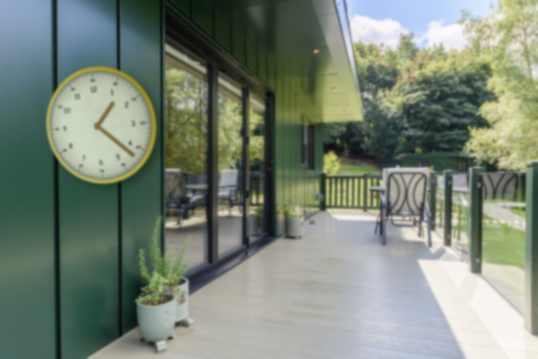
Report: **1:22**
